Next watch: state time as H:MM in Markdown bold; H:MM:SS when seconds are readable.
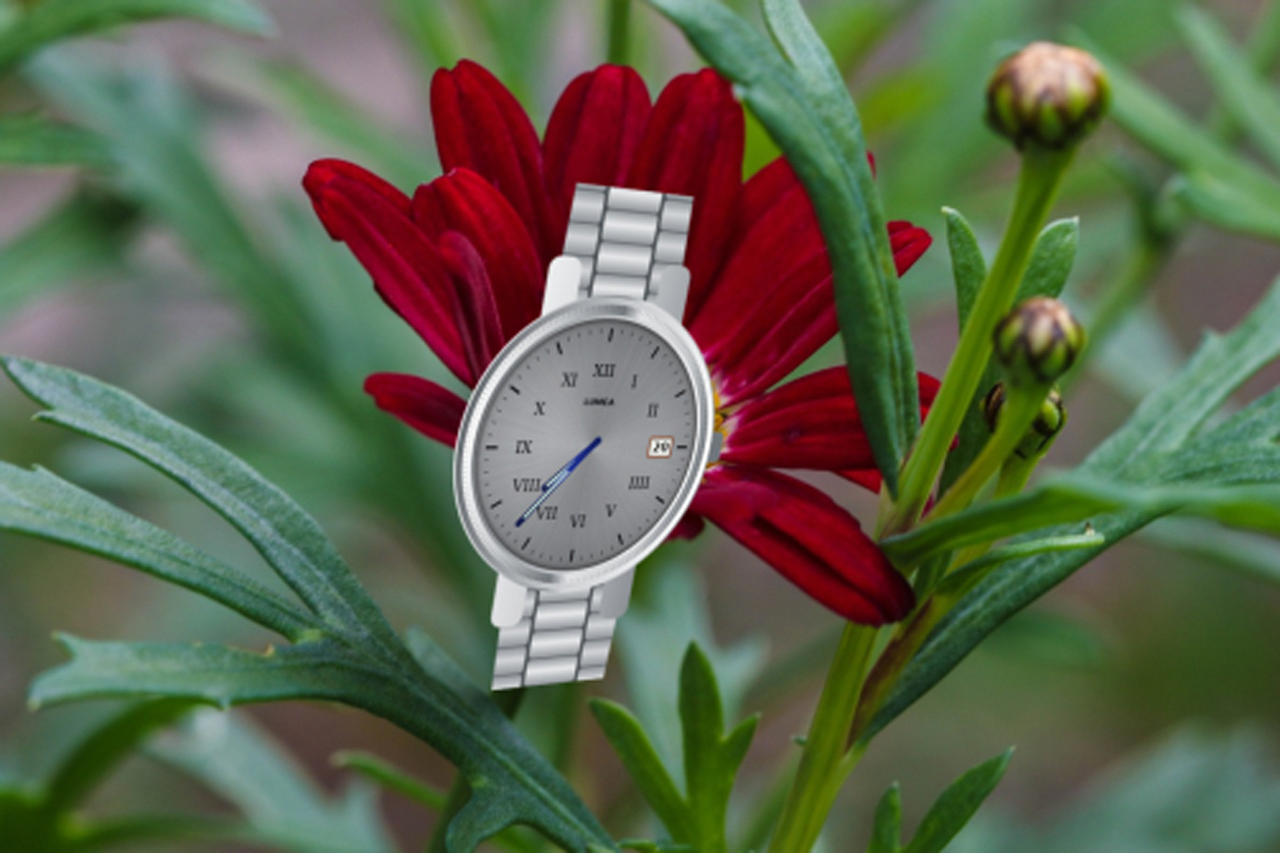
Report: **7:37**
